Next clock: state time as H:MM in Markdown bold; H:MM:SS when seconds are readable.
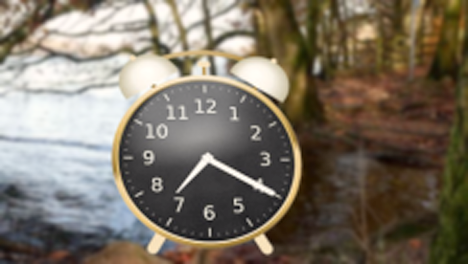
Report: **7:20**
